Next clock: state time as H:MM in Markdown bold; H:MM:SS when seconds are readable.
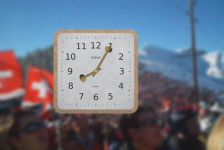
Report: **8:05**
